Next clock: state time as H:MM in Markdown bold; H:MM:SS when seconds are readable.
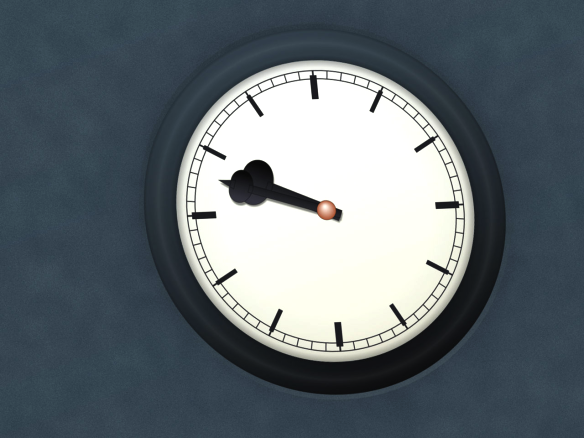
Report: **9:48**
